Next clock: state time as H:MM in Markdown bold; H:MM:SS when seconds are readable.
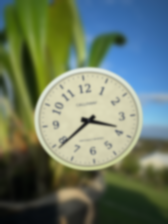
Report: **3:39**
